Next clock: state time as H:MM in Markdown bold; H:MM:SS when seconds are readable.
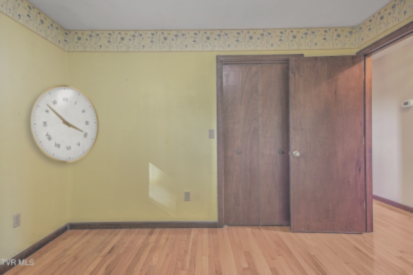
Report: **3:52**
